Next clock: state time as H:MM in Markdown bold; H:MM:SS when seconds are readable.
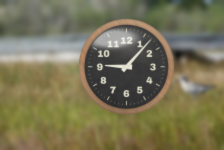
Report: **9:07**
